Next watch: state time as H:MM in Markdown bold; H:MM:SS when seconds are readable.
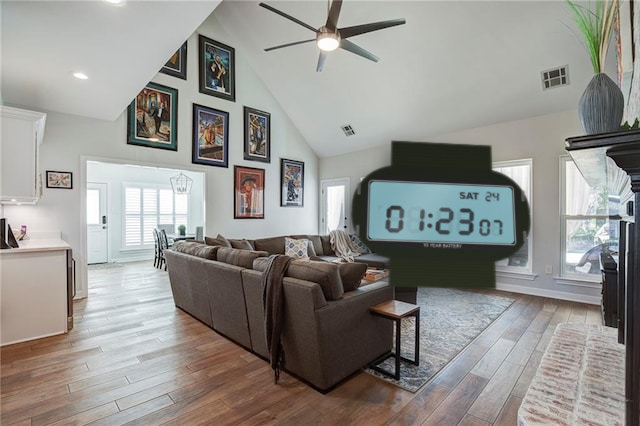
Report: **1:23:07**
